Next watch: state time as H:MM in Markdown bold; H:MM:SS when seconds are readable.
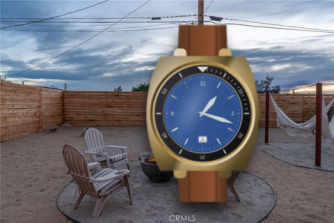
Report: **1:18**
